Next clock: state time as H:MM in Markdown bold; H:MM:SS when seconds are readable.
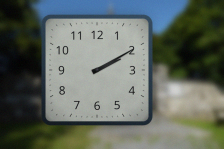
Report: **2:10**
